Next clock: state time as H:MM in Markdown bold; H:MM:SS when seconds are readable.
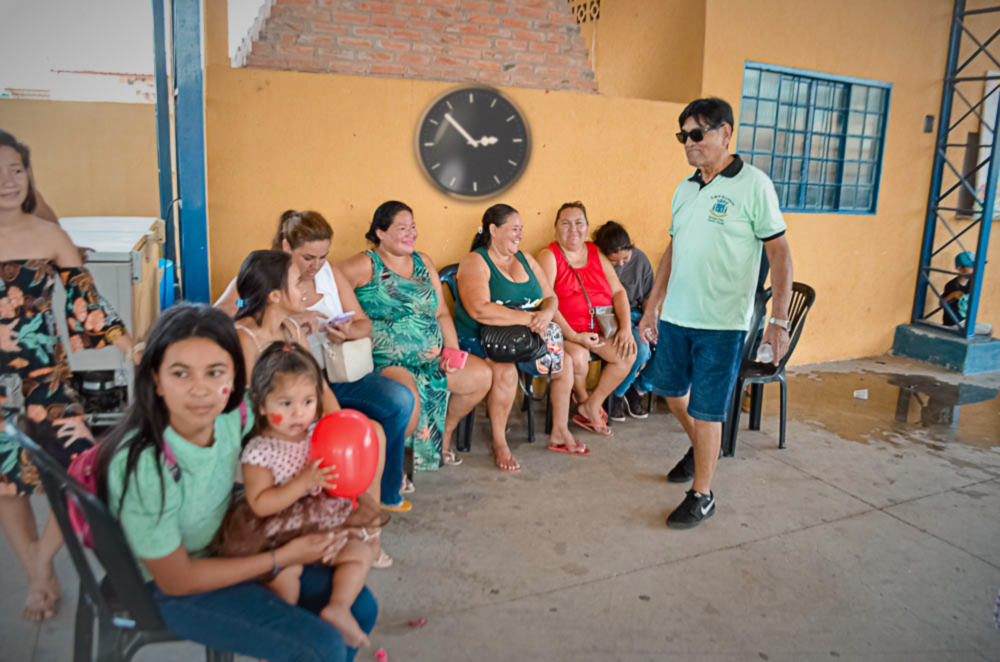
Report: **2:53**
